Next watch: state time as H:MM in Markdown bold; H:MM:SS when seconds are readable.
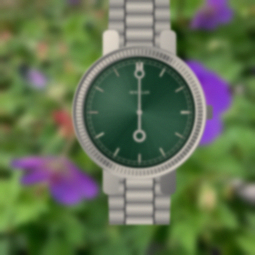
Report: **6:00**
